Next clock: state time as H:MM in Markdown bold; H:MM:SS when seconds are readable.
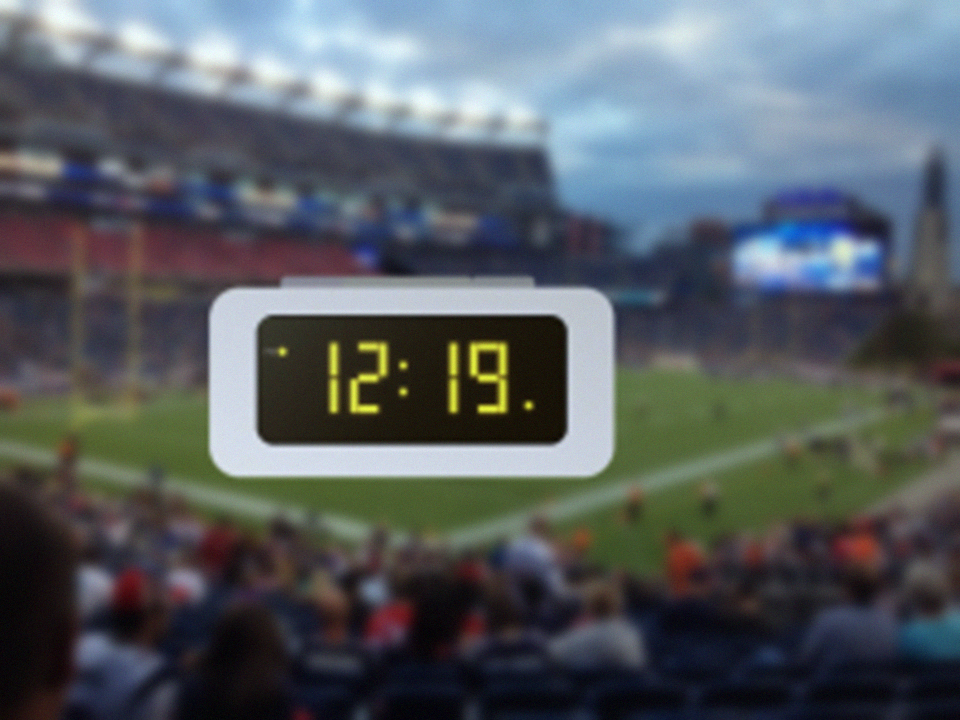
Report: **12:19**
